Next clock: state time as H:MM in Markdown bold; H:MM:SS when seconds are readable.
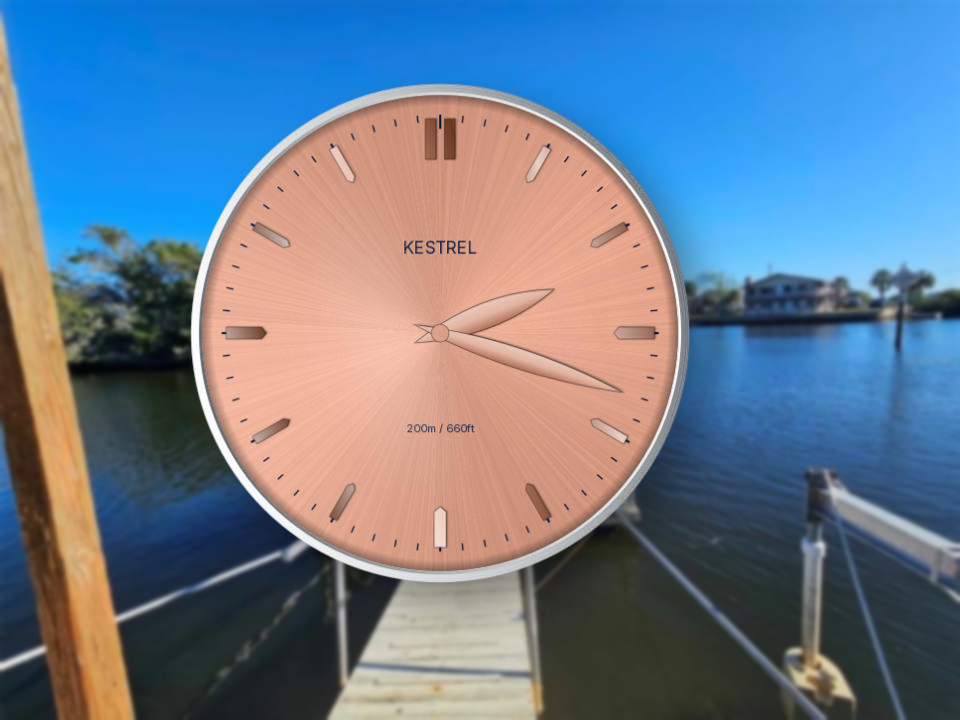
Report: **2:18**
